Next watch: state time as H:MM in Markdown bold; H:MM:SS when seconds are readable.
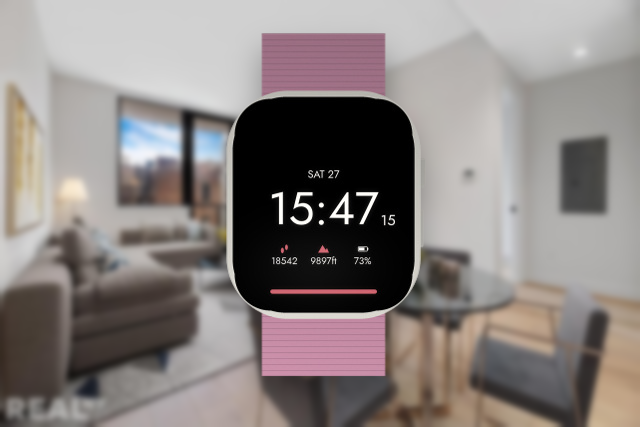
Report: **15:47:15**
